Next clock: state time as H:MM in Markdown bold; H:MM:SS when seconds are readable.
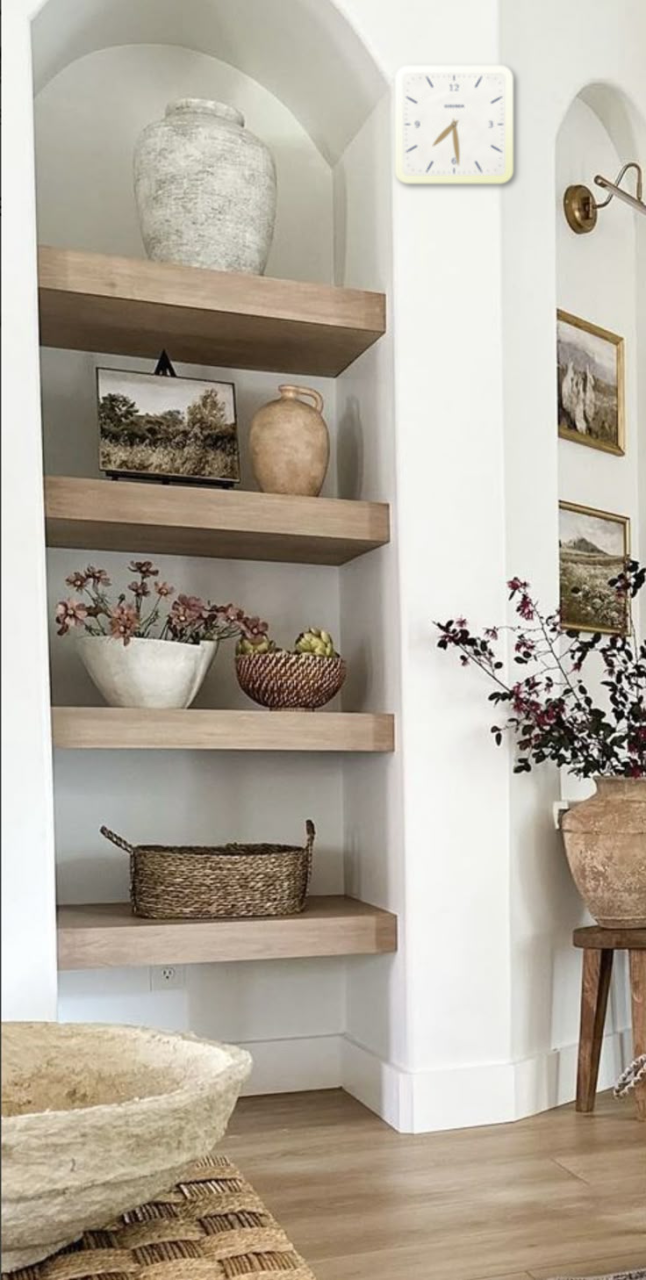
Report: **7:29**
